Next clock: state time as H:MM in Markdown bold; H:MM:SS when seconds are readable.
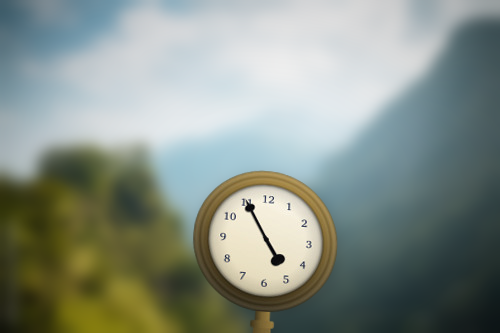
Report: **4:55**
